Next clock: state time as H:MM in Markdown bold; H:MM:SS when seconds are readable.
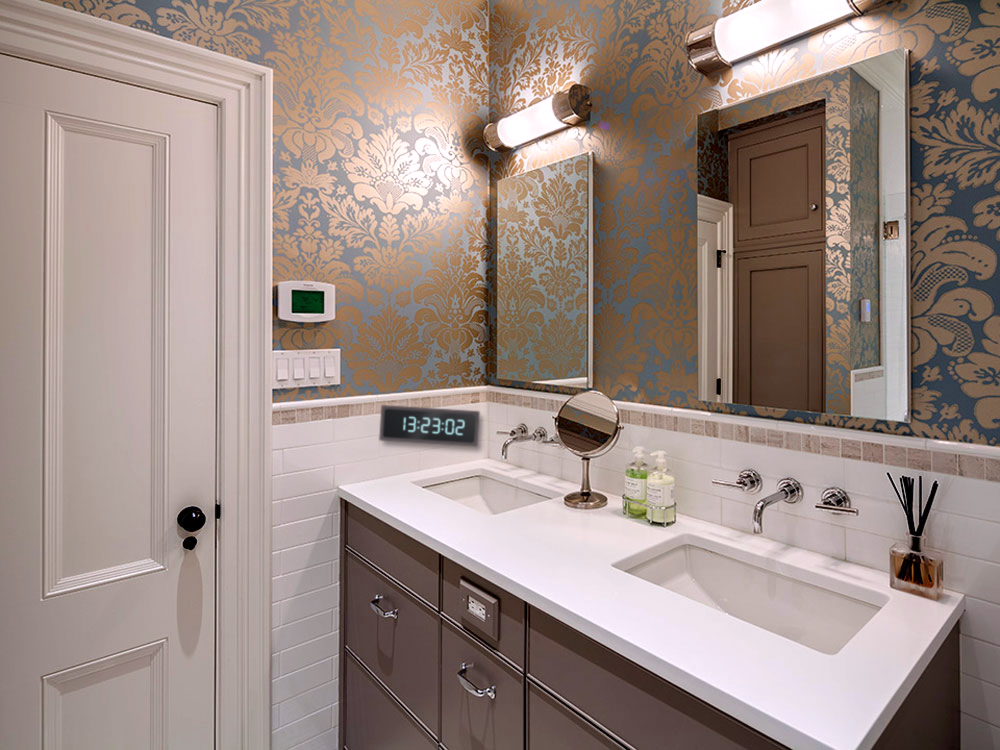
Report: **13:23:02**
